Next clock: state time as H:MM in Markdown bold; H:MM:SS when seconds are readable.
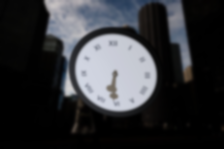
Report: **6:31**
